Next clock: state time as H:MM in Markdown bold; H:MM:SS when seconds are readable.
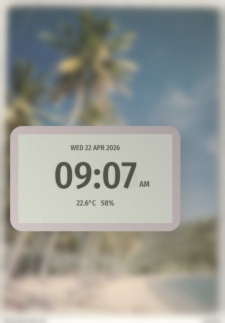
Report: **9:07**
